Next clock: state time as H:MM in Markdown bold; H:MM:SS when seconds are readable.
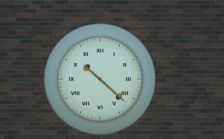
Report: **10:22**
